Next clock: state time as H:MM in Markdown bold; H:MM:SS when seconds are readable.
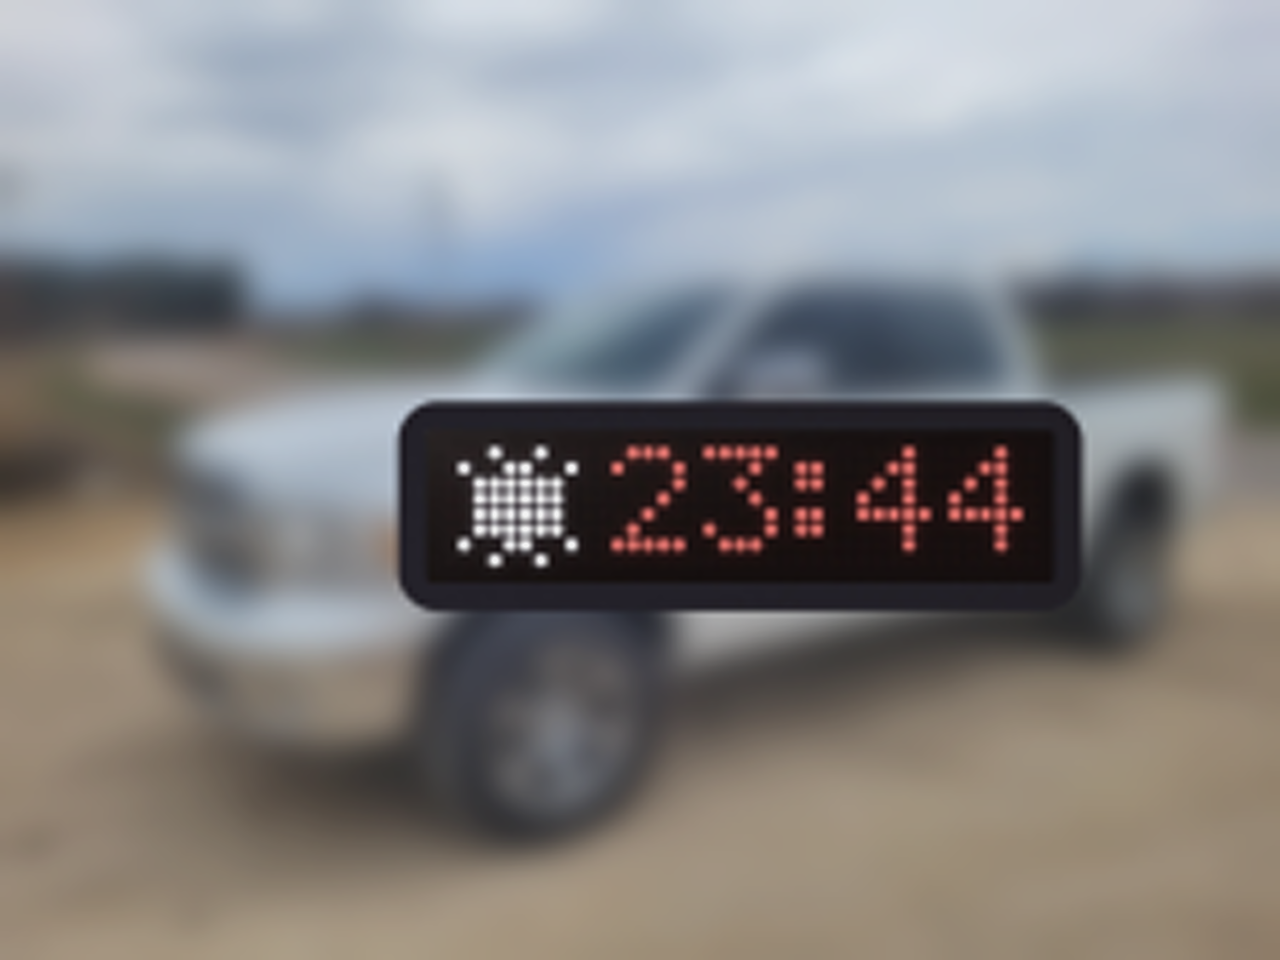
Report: **23:44**
